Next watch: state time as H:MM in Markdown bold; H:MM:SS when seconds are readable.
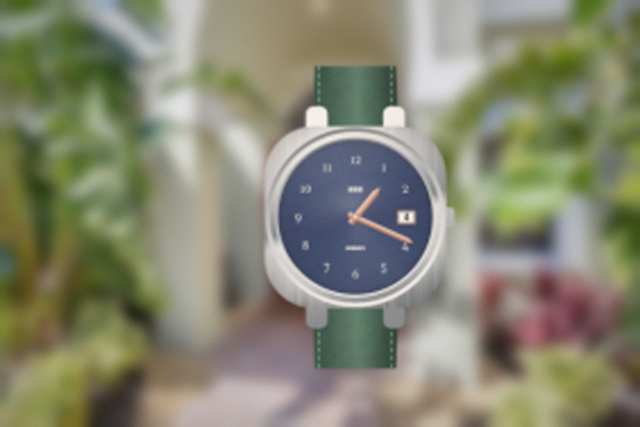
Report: **1:19**
